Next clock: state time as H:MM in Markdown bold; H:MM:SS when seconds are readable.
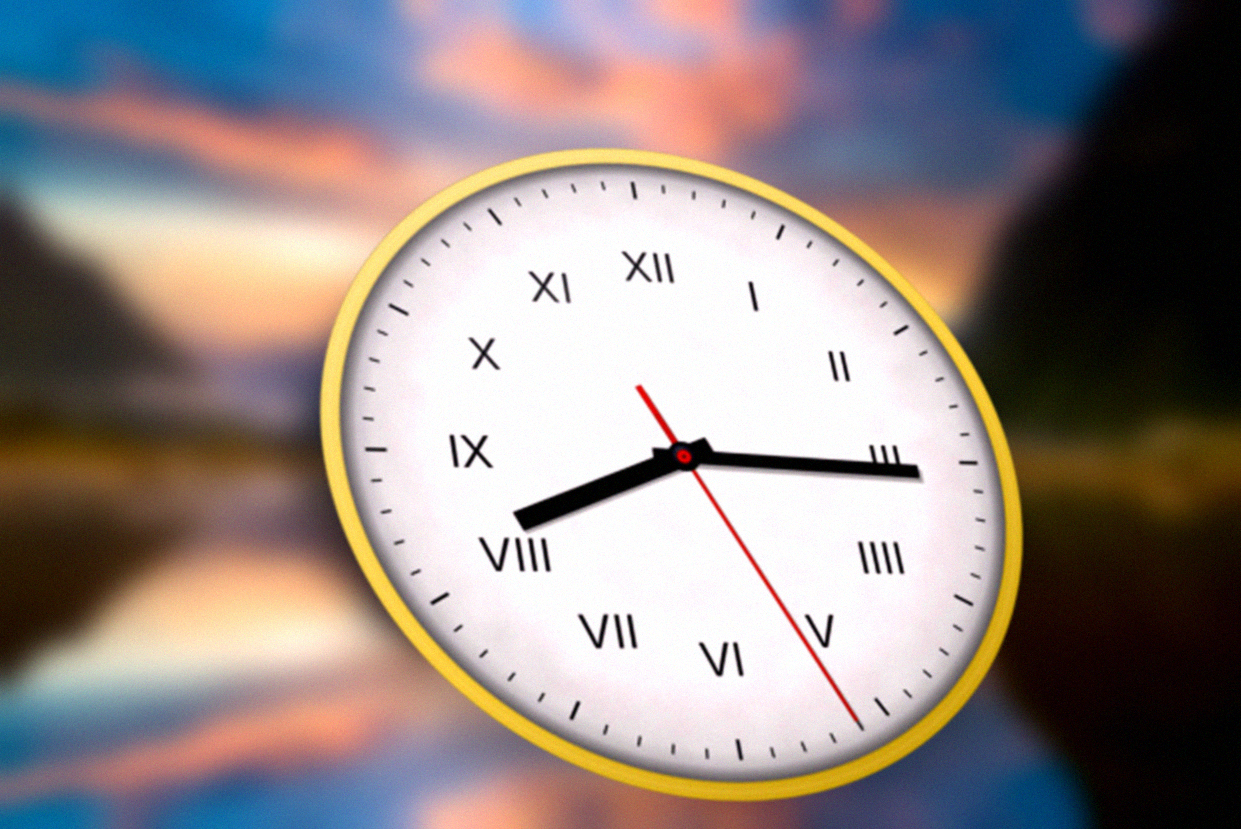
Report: **8:15:26**
